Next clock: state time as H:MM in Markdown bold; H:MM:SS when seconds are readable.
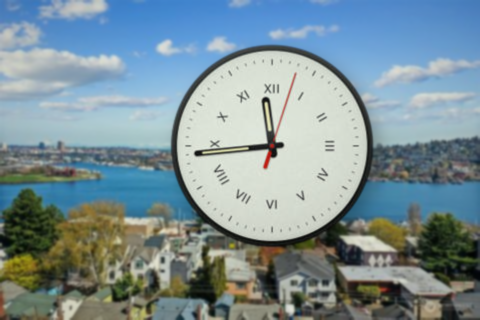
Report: **11:44:03**
